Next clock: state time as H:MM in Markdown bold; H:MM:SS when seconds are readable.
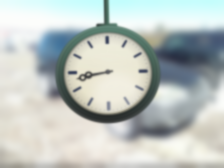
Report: **8:43**
